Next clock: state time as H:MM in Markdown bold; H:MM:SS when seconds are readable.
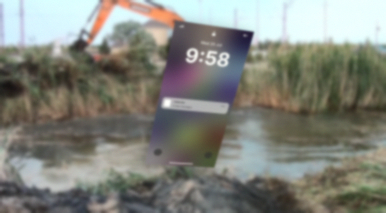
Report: **9:58**
